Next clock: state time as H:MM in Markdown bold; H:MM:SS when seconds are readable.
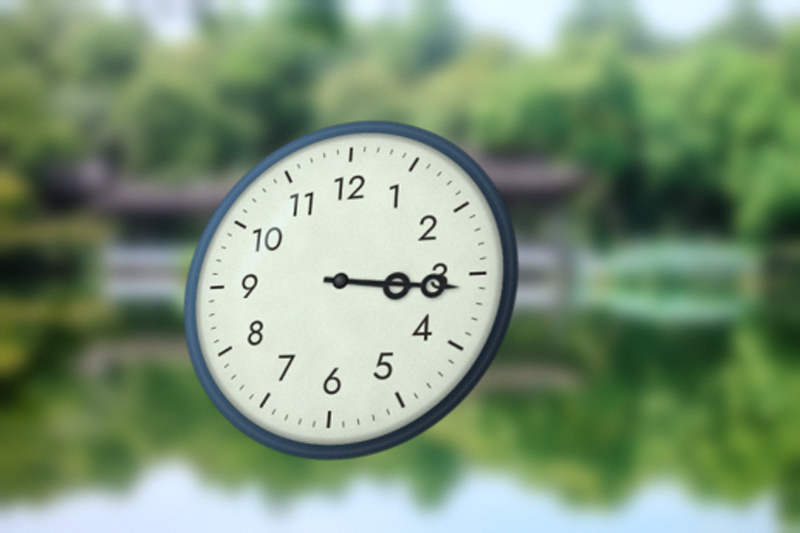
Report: **3:16**
